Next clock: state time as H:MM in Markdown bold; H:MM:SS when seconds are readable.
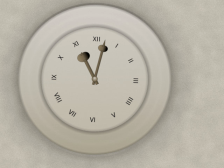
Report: **11:02**
